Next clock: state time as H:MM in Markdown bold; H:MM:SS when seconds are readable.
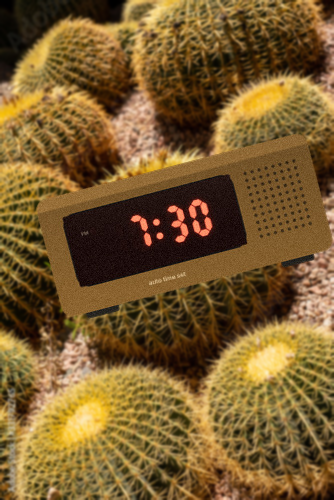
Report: **7:30**
